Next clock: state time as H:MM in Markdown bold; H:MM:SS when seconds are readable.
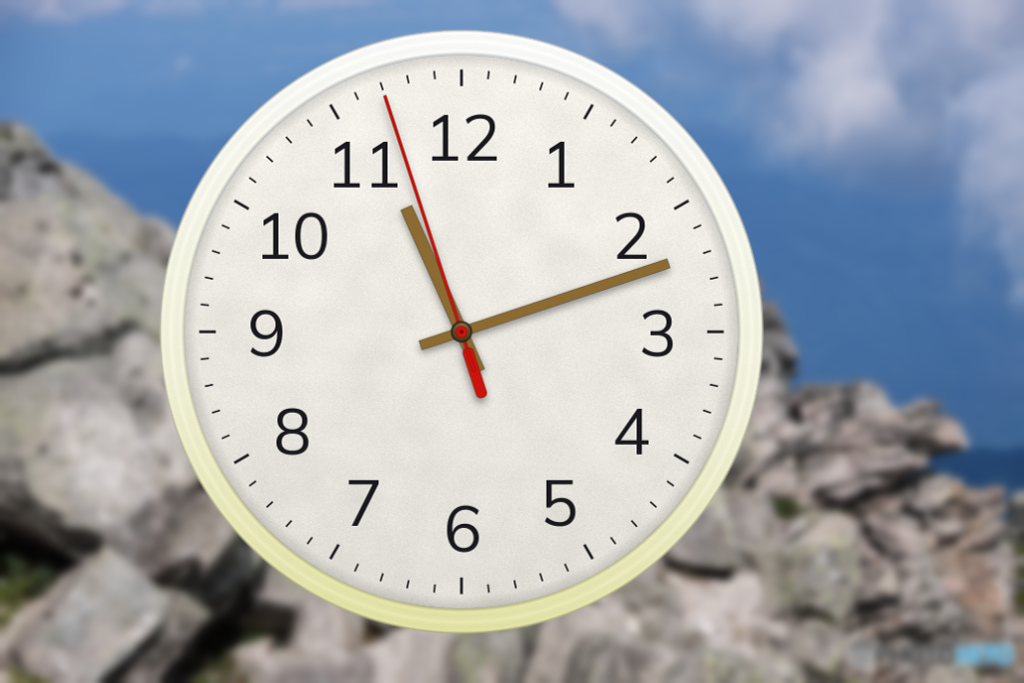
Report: **11:11:57**
